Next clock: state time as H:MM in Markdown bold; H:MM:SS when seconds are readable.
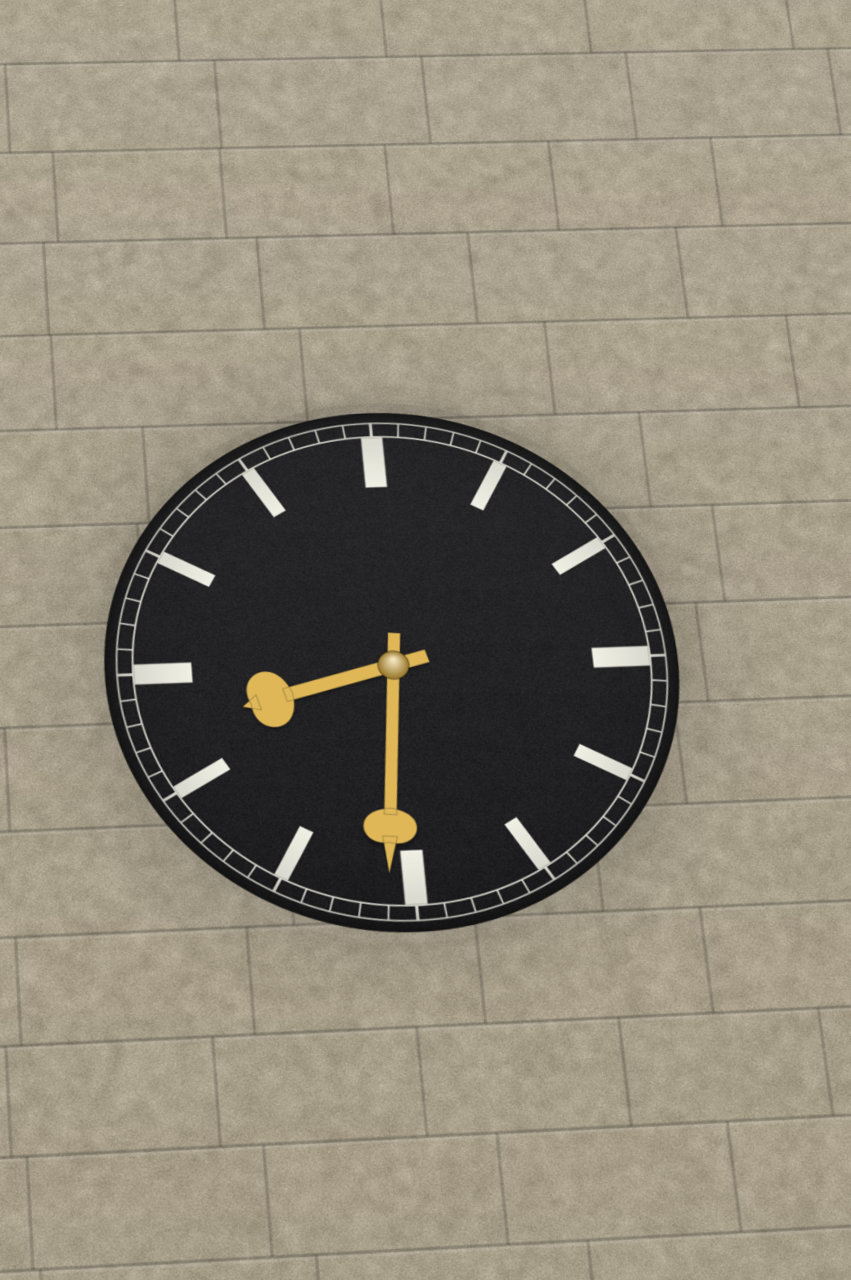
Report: **8:31**
